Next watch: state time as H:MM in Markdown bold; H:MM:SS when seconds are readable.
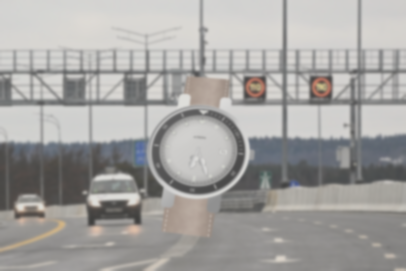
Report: **6:26**
